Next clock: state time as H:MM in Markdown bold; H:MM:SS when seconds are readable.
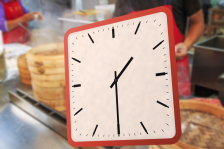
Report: **1:30**
